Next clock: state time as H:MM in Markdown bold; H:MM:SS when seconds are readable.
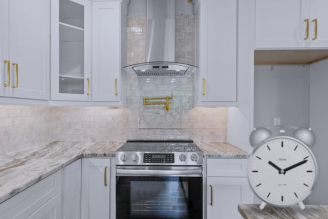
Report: **10:11**
